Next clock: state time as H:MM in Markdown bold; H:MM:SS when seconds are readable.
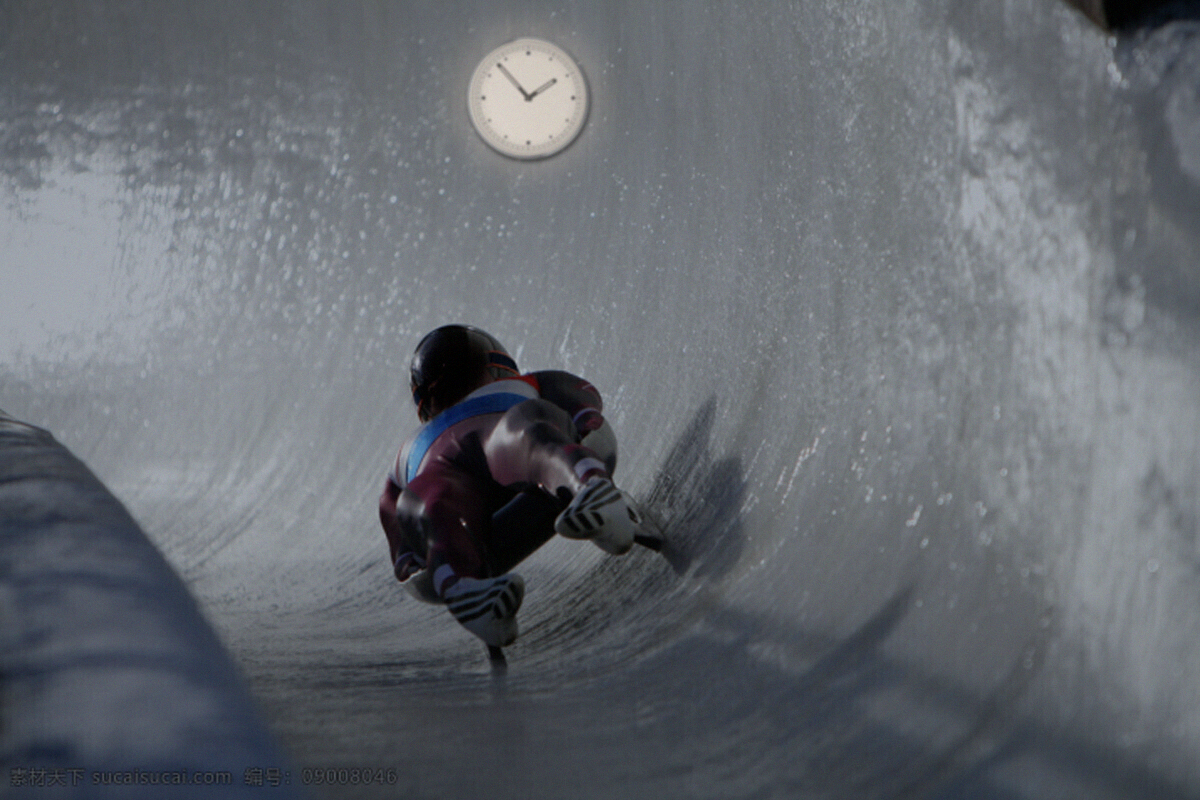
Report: **1:53**
